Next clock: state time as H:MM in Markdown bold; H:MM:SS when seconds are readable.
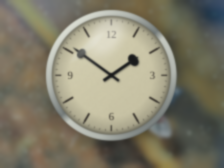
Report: **1:51**
